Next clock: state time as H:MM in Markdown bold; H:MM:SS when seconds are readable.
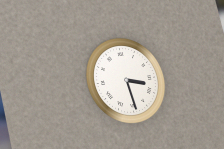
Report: **3:29**
